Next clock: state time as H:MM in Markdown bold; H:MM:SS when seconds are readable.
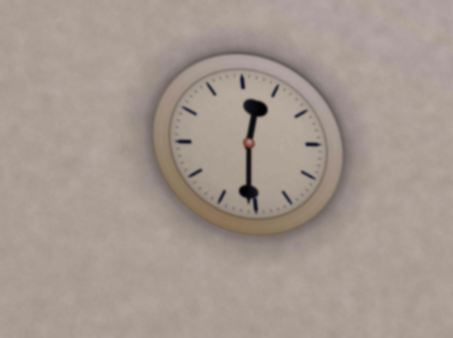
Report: **12:31**
